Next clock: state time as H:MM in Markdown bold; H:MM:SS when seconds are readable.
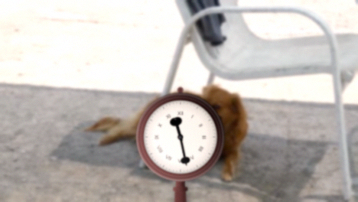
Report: **11:28**
